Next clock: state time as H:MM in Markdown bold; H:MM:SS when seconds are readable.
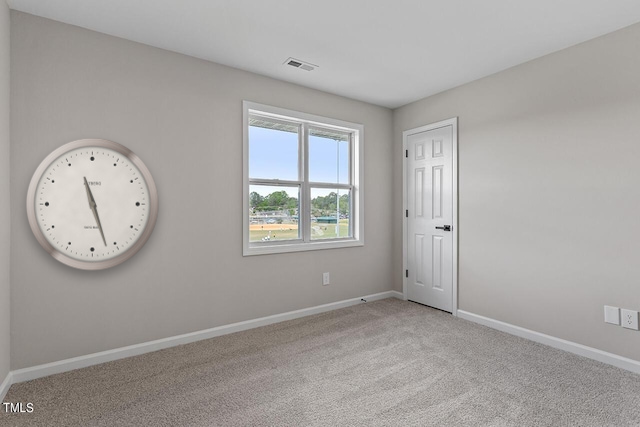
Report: **11:27**
